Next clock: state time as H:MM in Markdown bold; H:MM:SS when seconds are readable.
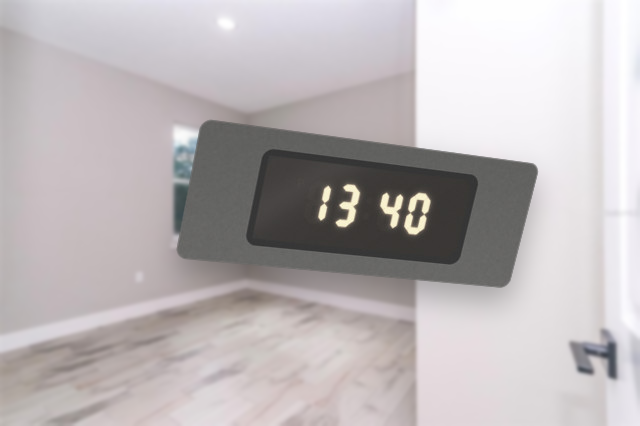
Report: **13:40**
